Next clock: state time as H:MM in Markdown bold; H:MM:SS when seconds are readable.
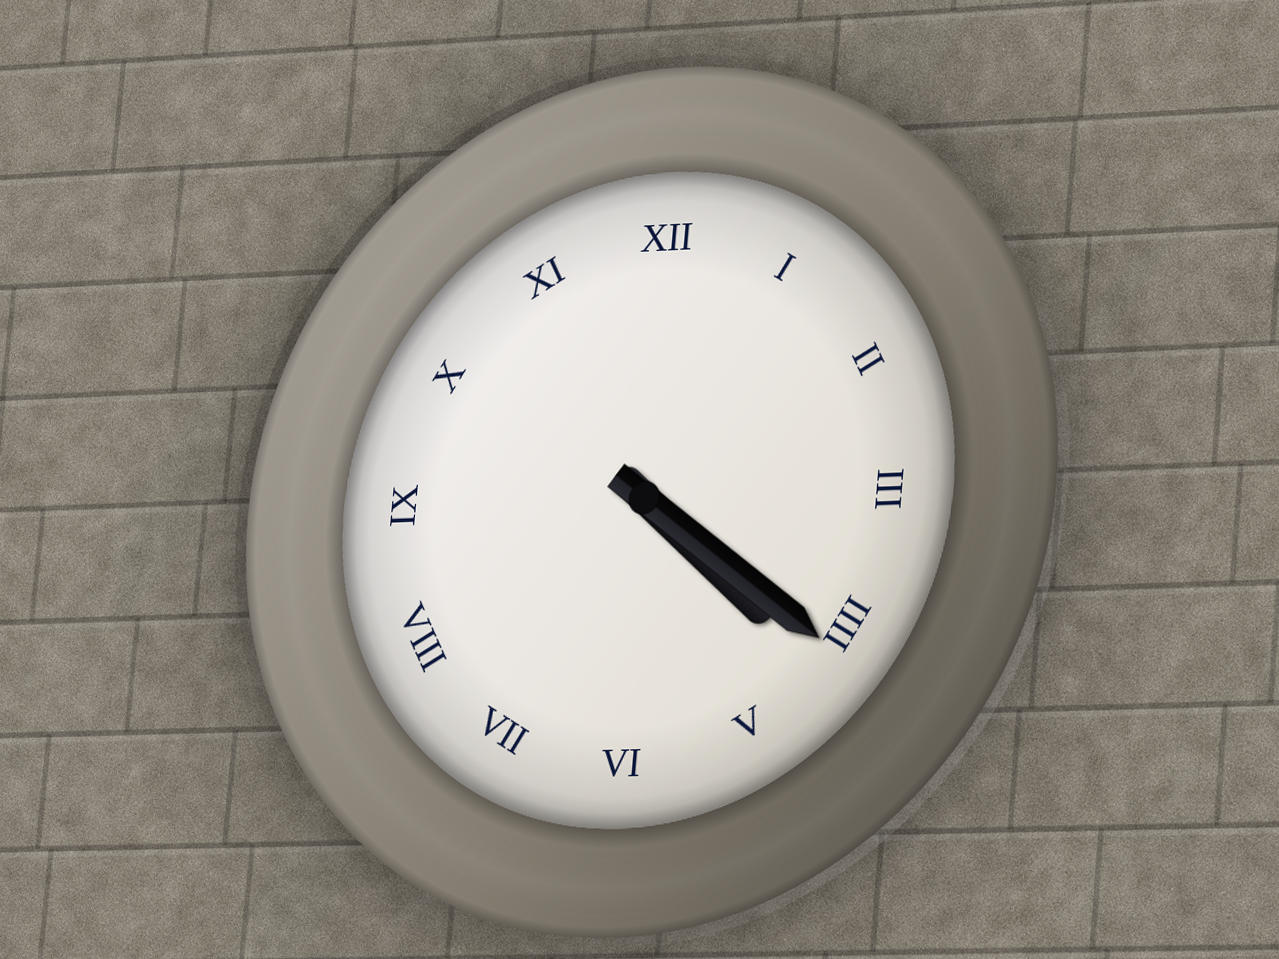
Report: **4:21**
